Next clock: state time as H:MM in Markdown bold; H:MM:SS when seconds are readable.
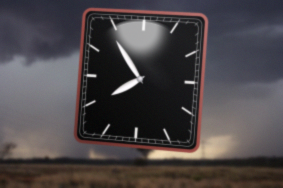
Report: **7:54**
